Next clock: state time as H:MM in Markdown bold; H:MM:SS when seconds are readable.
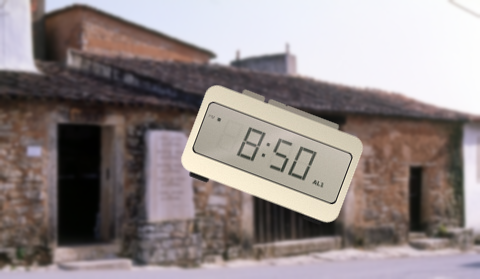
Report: **8:50**
